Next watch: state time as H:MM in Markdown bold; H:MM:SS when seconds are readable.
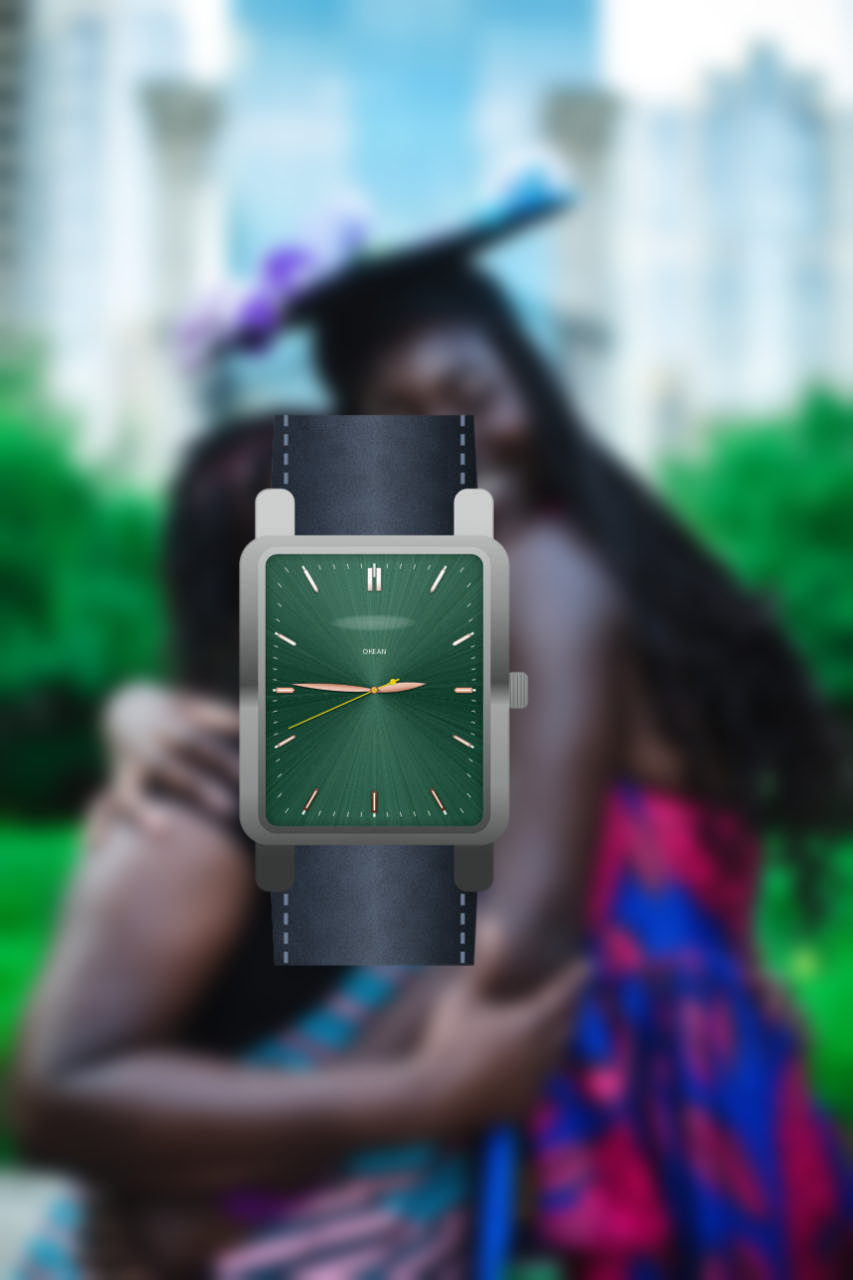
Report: **2:45:41**
